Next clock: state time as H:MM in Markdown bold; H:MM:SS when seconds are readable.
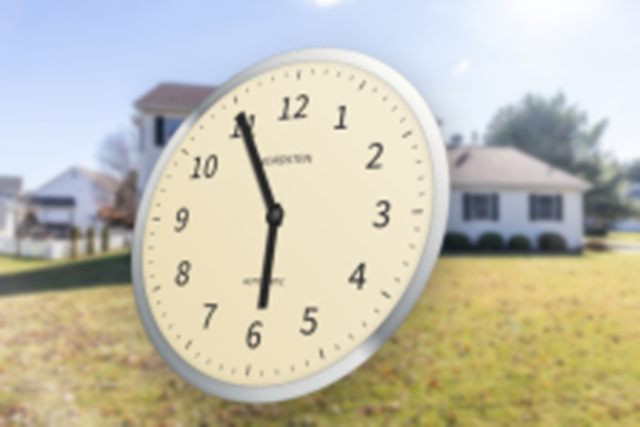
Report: **5:55**
